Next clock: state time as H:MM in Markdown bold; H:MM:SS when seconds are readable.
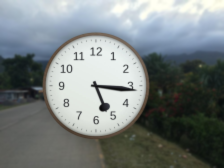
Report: **5:16**
